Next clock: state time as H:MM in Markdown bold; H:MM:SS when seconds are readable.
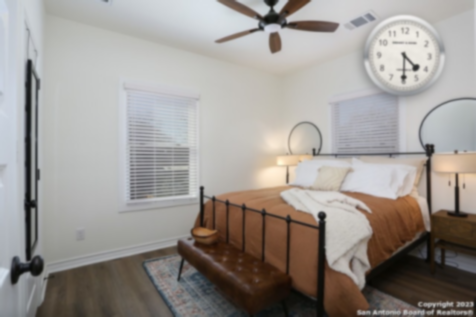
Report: **4:30**
